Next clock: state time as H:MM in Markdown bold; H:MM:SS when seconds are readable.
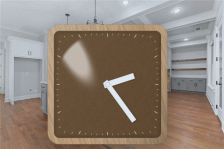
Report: **2:24**
